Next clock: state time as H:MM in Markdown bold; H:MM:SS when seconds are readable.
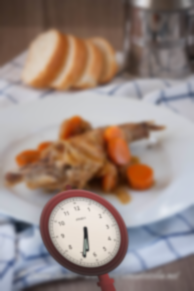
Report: **6:34**
